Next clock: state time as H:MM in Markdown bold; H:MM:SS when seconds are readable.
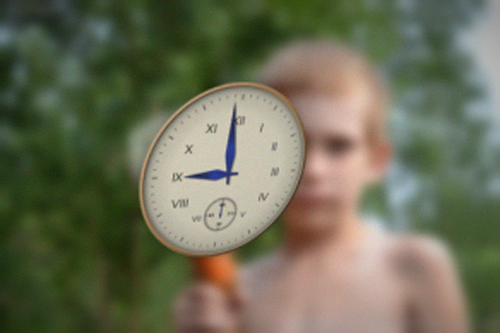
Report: **8:59**
